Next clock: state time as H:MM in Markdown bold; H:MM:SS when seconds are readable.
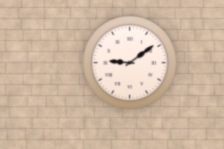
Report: **9:09**
